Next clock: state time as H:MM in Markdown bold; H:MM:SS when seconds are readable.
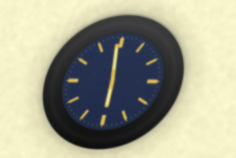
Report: **5:59**
